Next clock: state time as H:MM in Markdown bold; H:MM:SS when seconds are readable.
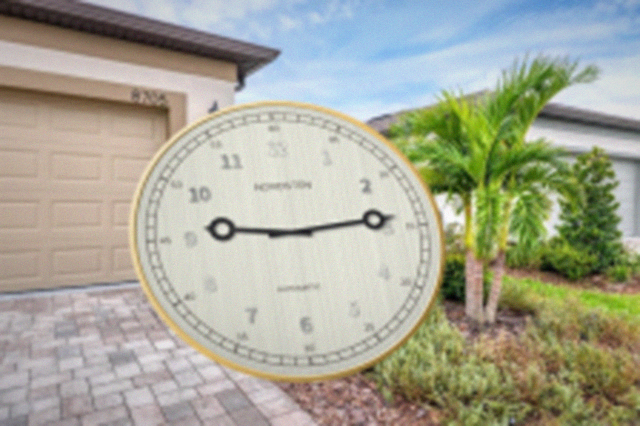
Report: **9:14**
